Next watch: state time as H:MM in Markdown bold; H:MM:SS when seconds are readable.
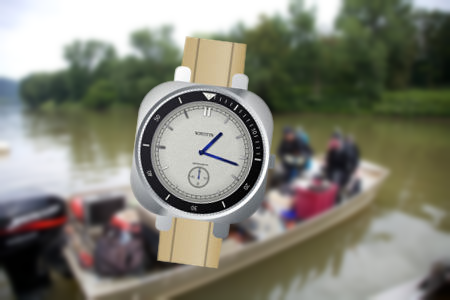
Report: **1:17**
